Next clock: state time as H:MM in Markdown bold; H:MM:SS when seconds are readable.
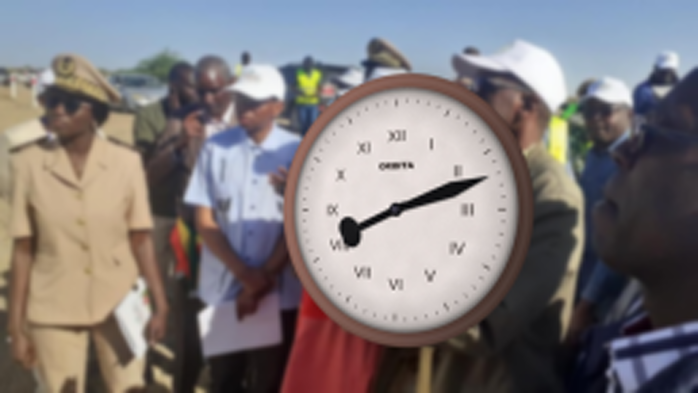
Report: **8:12**
